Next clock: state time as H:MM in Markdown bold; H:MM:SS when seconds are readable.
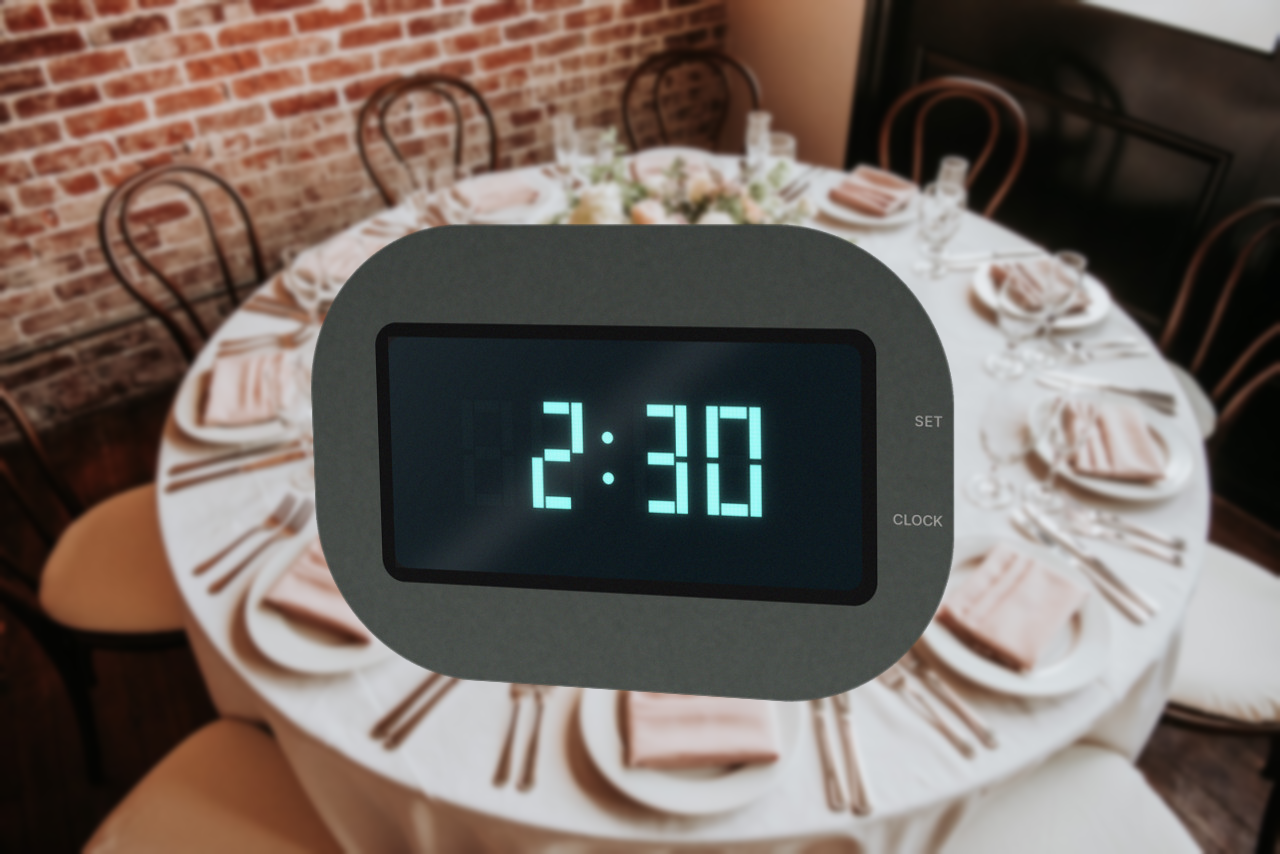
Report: **2:30**
